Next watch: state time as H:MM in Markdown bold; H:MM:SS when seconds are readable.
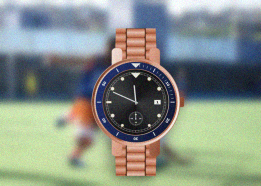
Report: **11:49**
